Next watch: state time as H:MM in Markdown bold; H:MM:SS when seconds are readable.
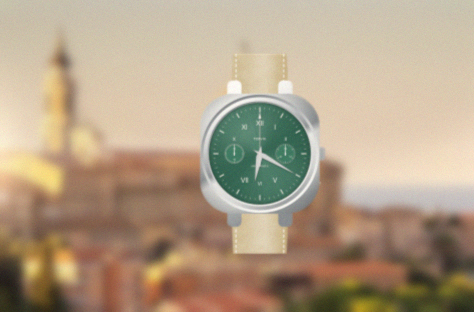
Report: **6:20**
